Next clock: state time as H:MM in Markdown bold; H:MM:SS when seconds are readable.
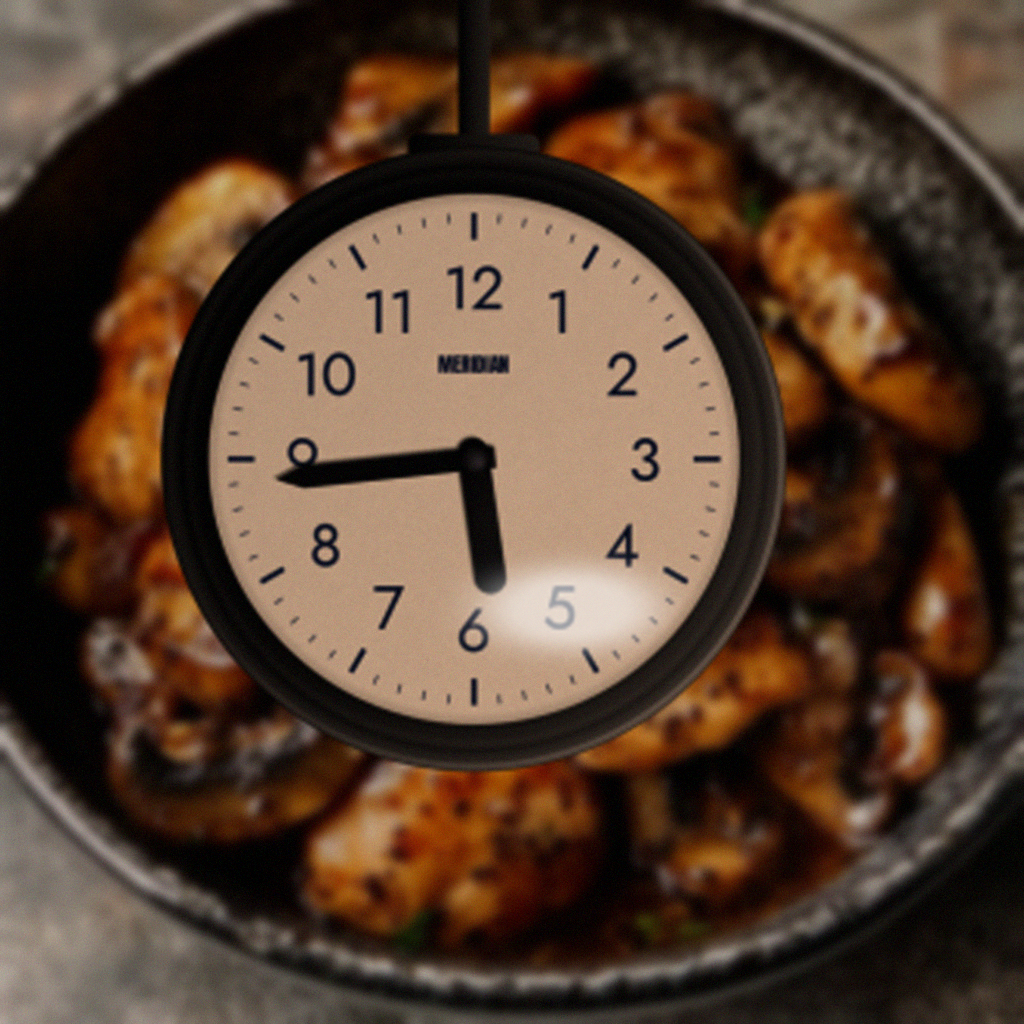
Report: **5:44**
